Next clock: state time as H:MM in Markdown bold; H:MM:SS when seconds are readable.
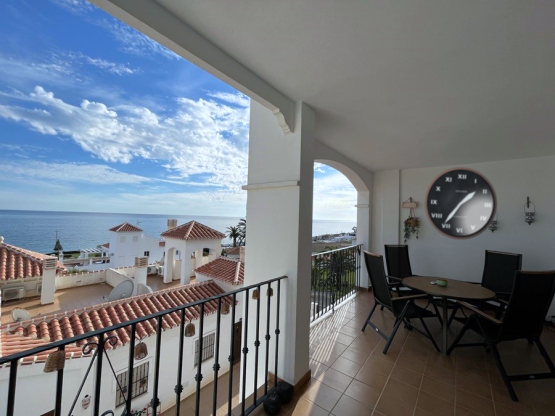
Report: **1:36**
